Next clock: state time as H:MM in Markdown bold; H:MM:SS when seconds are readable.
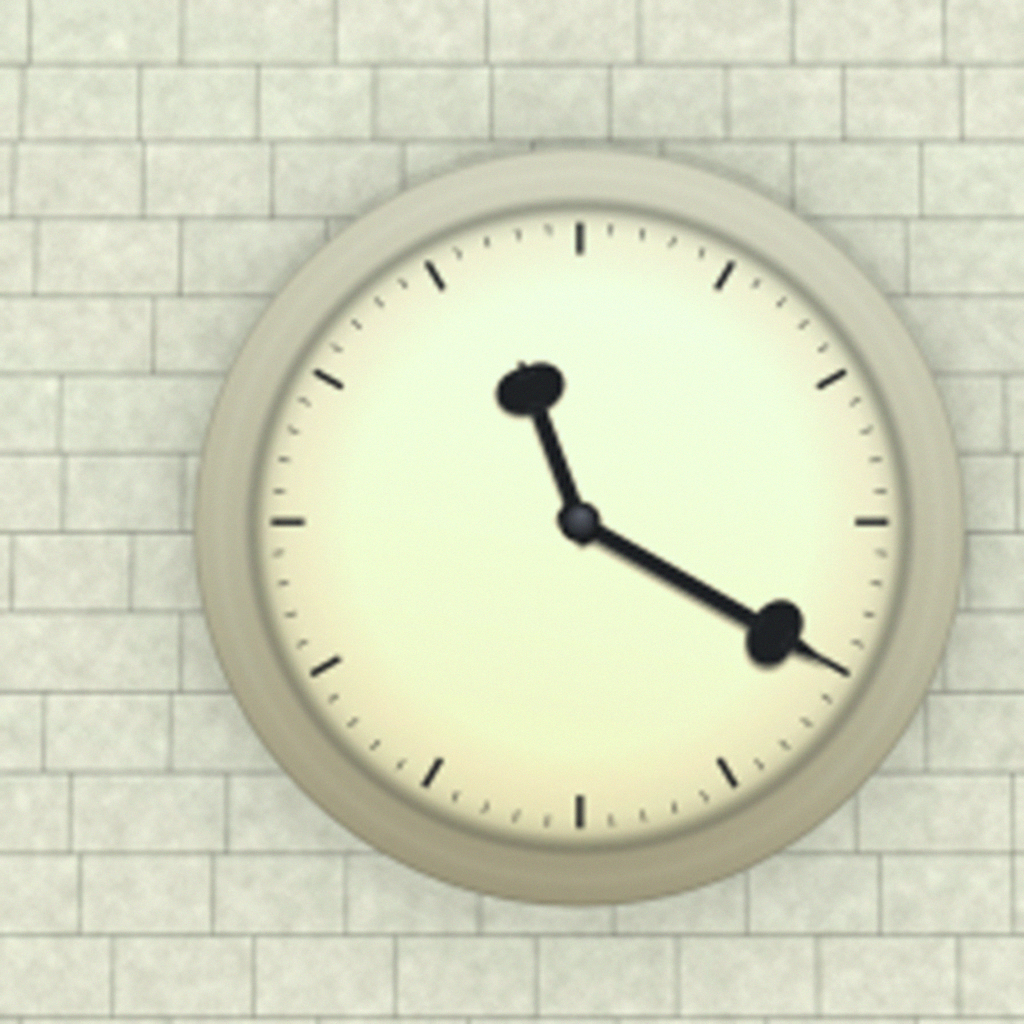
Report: **11:20**
